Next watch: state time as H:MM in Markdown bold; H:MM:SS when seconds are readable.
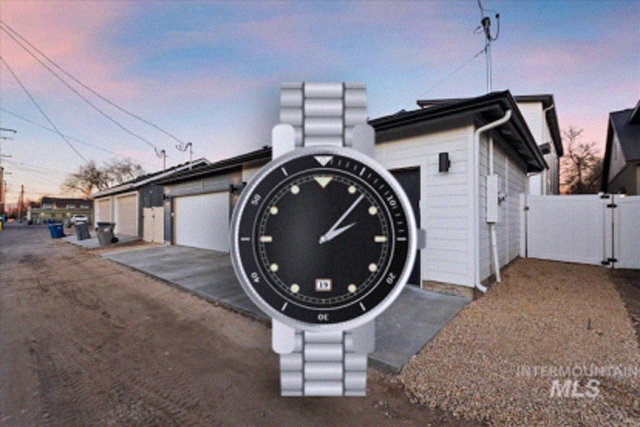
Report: **2:07**
